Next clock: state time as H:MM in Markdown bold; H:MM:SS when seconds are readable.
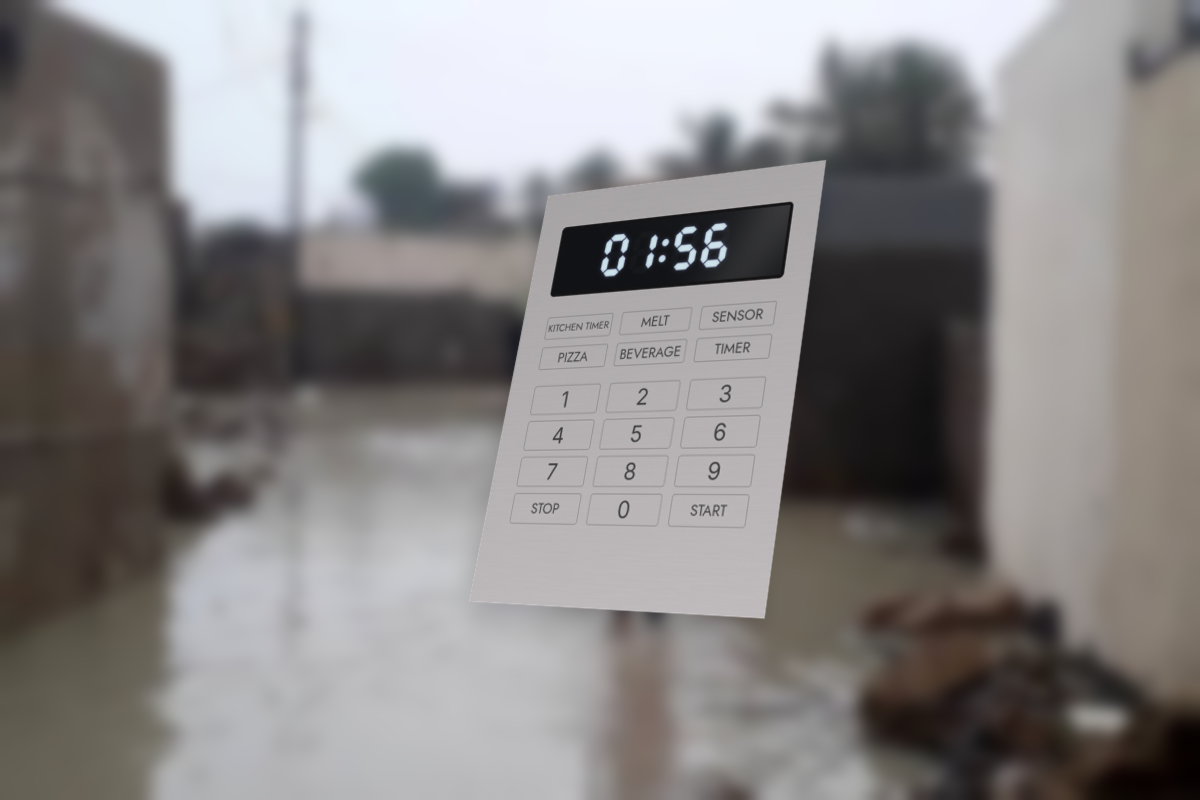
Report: **1:56**
